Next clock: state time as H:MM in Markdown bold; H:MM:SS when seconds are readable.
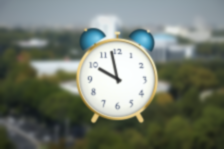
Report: **9:58**
